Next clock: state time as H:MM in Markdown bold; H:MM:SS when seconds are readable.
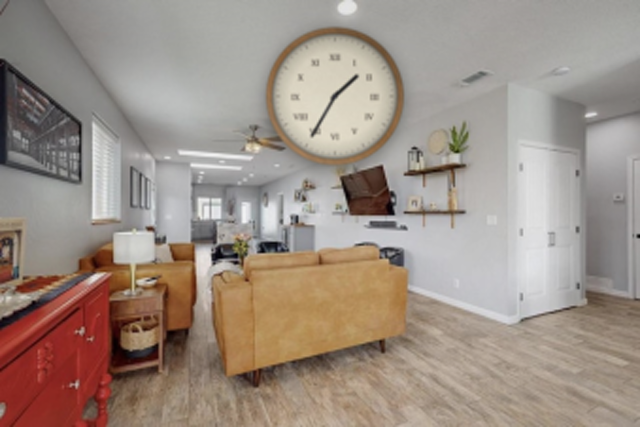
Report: **1:35**
